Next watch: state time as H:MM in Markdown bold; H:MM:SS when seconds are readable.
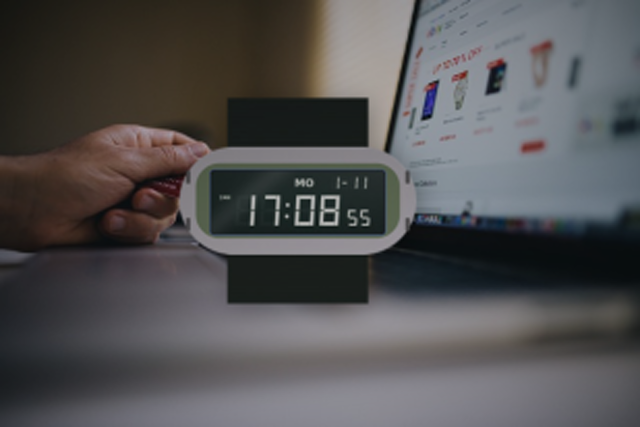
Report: **17:08:55**
